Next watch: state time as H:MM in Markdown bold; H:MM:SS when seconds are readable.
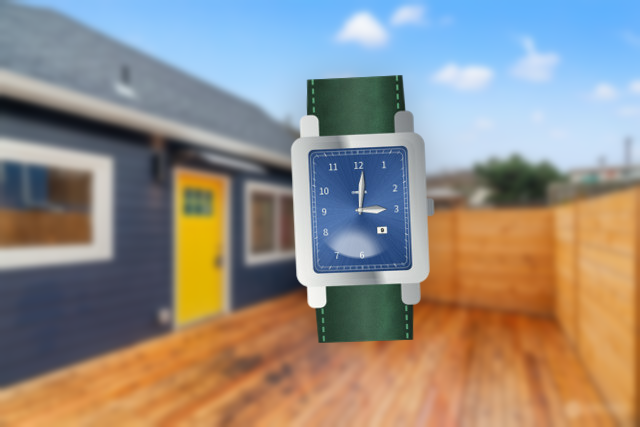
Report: **3:01**
